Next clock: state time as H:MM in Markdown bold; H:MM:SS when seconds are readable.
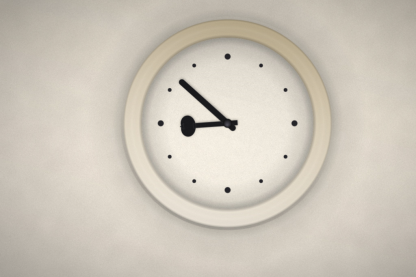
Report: **8:52**
